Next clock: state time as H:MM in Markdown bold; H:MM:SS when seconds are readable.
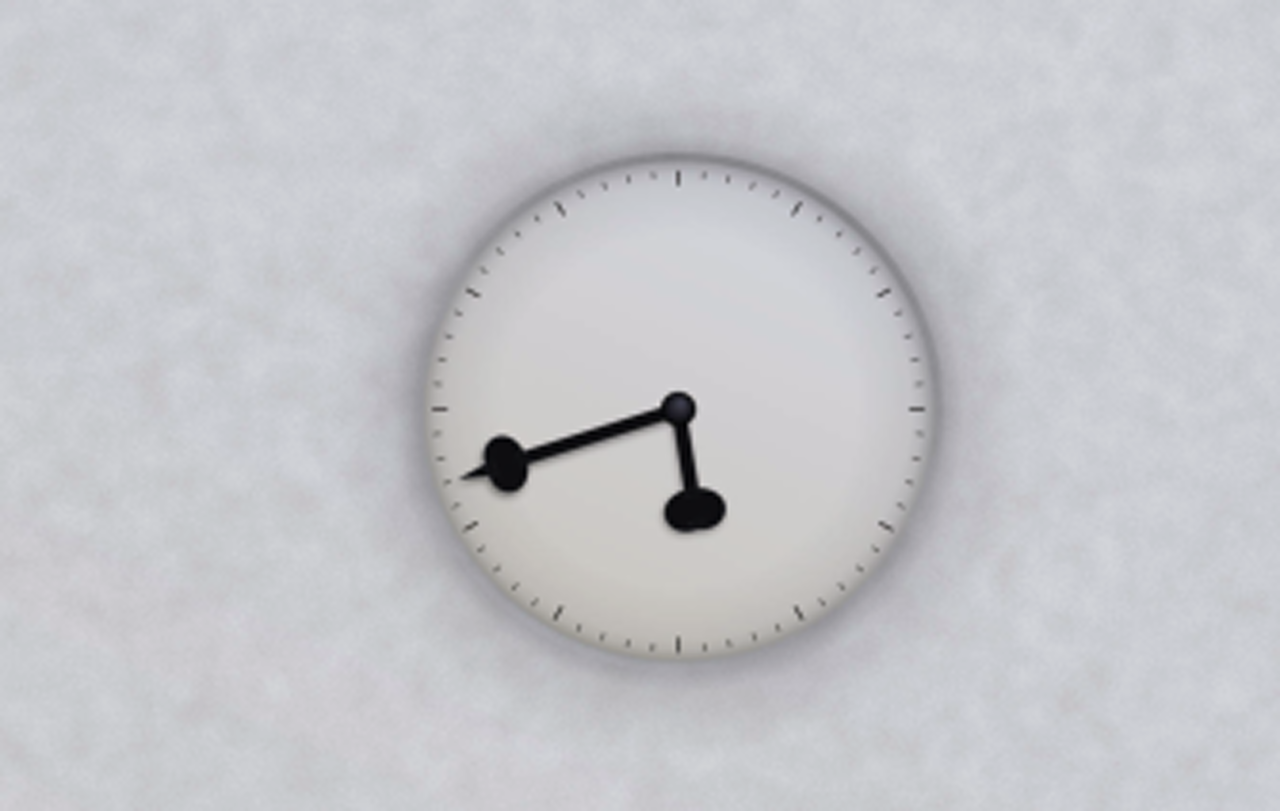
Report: **5:42**
